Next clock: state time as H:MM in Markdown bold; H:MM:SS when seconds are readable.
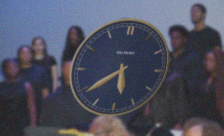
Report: **5:39**
